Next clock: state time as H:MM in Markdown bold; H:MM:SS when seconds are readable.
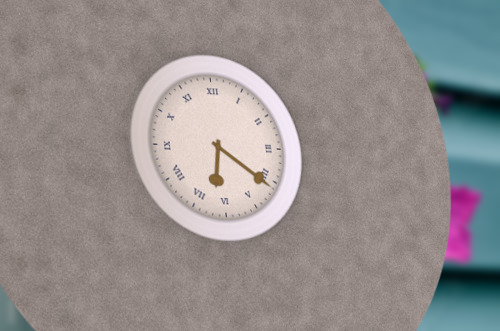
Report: **6:21**
